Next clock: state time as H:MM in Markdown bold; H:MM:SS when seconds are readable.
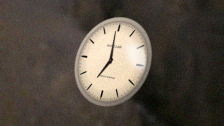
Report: **6:59**
